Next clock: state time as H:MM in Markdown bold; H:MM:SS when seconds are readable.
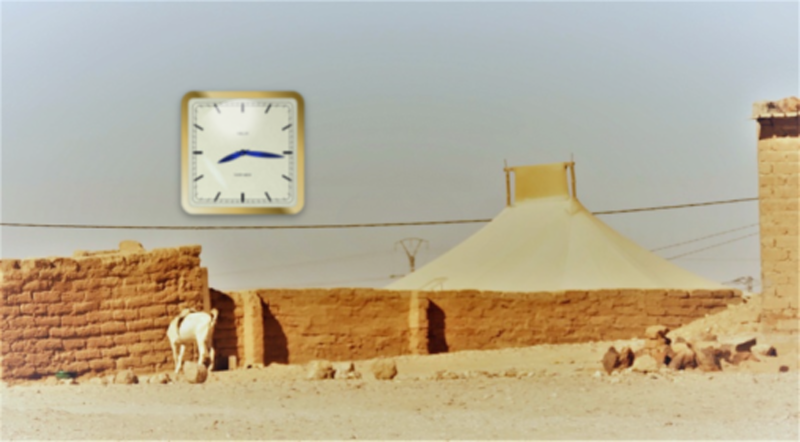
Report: **8:16**
